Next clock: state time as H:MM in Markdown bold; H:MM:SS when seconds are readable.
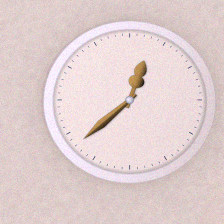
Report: **12:38**
